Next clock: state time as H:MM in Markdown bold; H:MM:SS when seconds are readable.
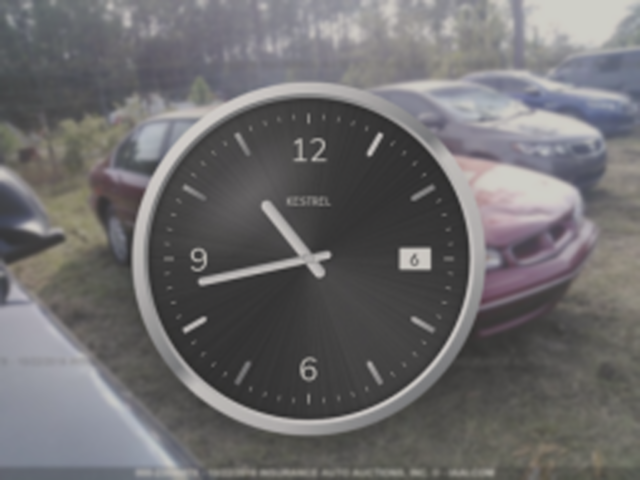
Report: **10:43**
